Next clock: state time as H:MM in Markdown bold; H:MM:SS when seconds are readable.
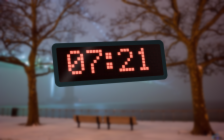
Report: **7:21**
